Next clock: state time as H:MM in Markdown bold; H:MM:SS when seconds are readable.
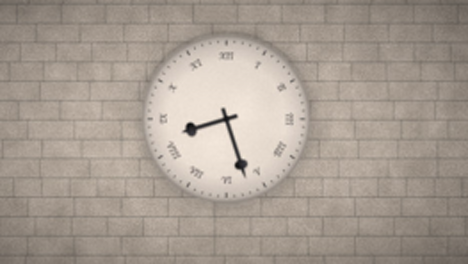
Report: **8:27**
